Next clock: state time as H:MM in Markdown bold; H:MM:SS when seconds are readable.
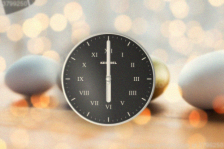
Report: **6:00**
